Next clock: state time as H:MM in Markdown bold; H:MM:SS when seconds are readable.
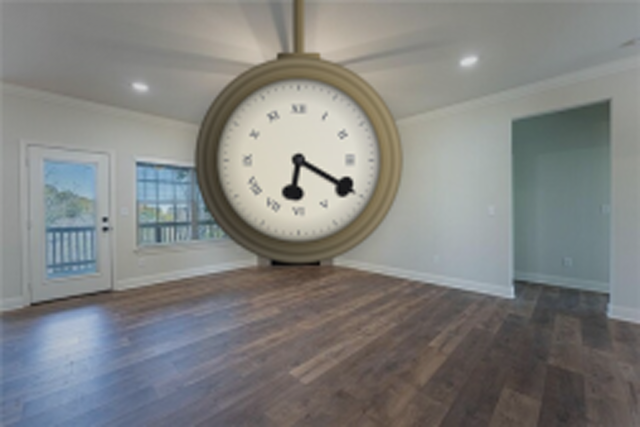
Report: **6:20**
